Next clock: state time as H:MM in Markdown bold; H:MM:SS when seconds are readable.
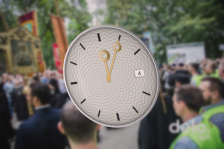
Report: **12:05**
